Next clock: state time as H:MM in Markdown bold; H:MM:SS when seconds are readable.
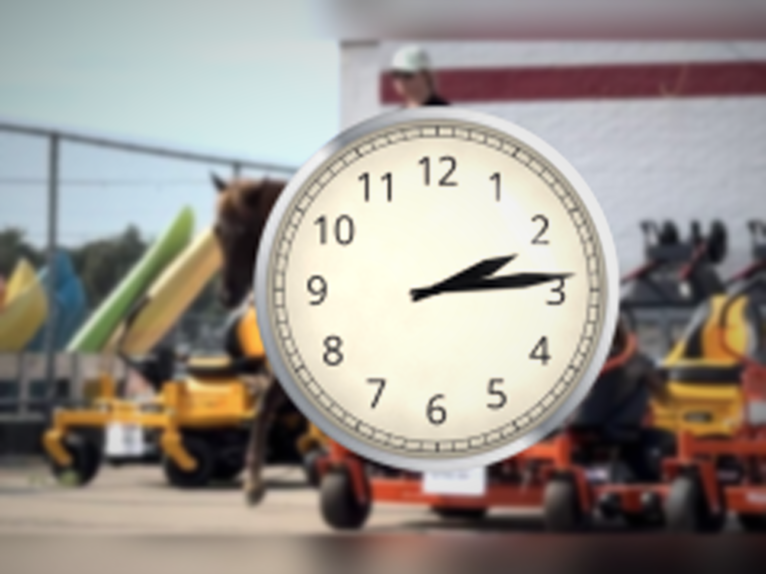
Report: **2:14**
